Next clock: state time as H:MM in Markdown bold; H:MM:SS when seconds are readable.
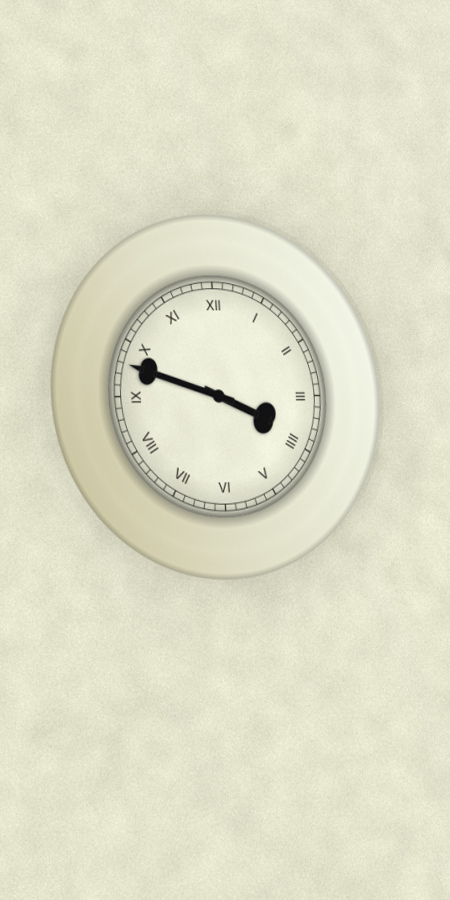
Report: **3:48**
